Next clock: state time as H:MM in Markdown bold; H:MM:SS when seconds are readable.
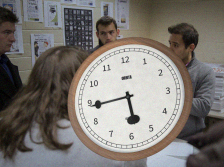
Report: **5:44**
